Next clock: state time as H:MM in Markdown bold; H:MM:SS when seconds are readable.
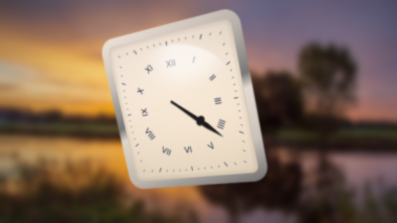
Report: **4:22**
